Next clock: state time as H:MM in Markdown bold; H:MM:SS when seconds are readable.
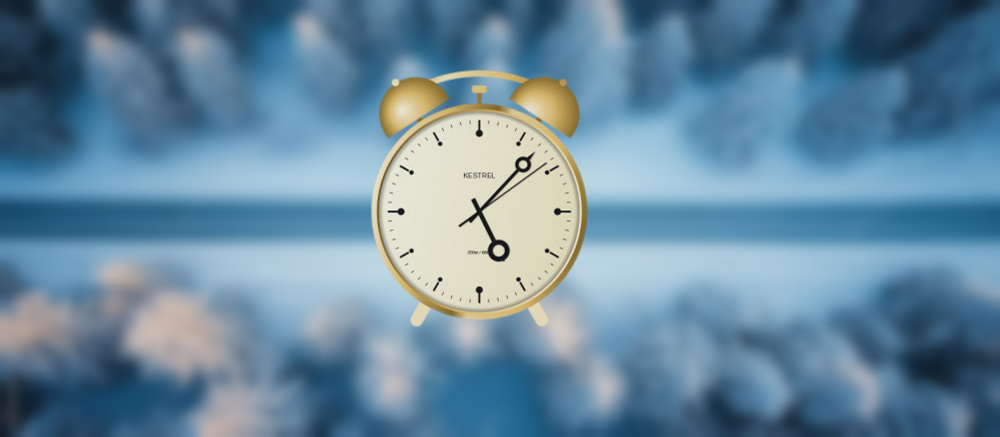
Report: **5:07:09**
